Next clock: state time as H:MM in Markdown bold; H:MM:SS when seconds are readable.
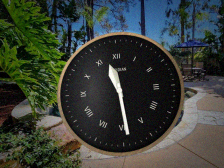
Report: **11:29**
